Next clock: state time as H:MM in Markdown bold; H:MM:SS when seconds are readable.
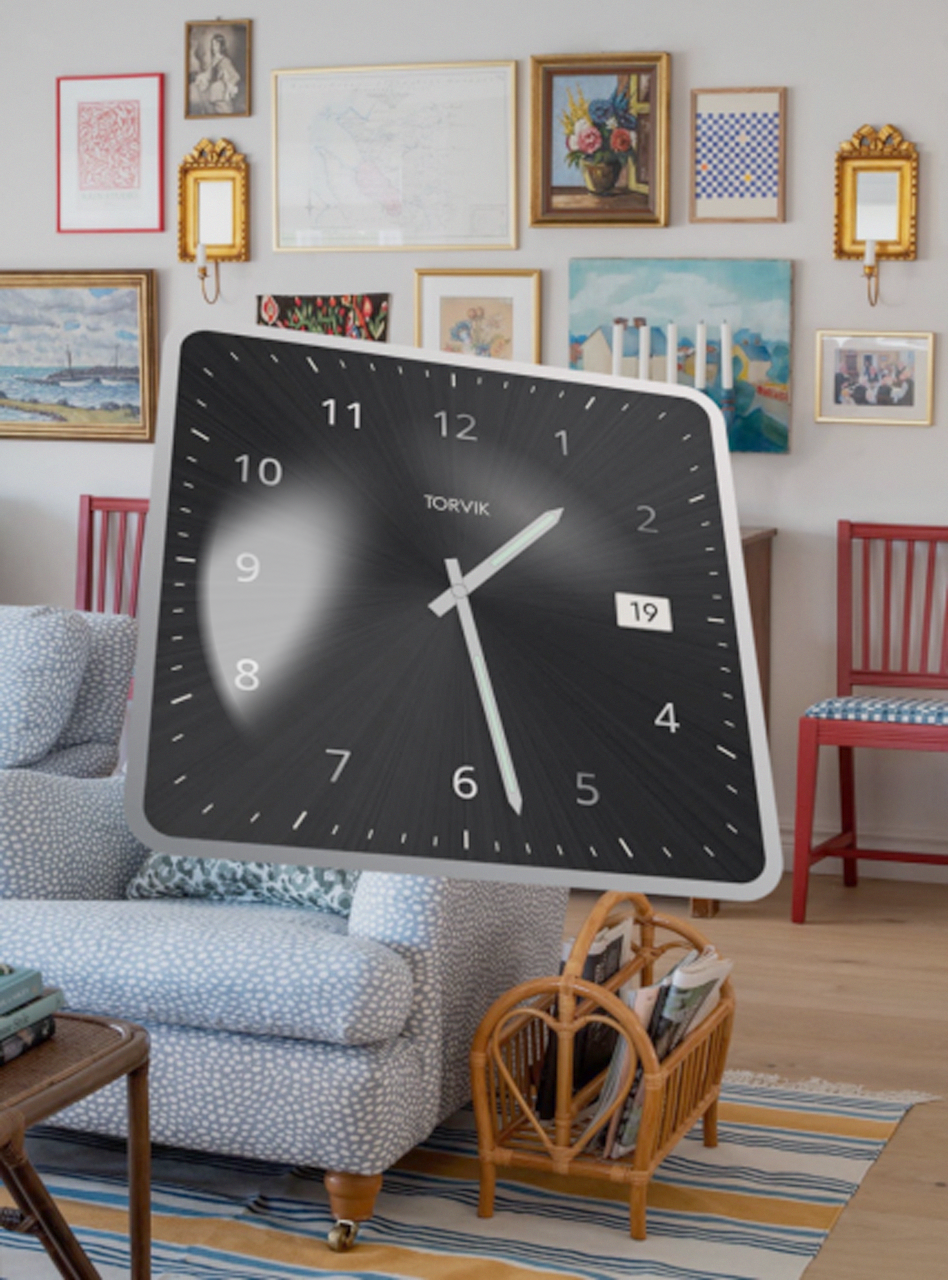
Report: **1:28**
